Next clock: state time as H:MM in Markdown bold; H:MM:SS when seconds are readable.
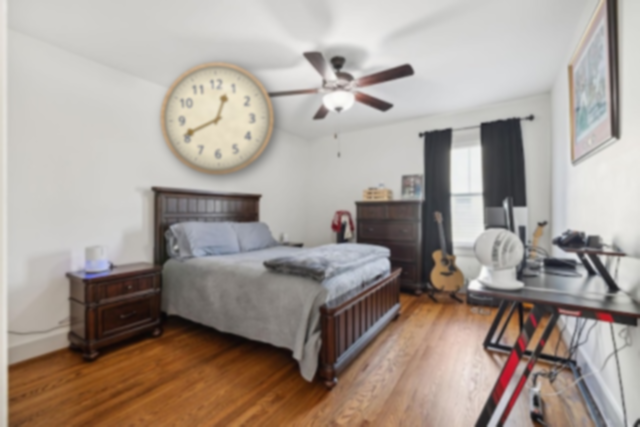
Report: **12:41**
